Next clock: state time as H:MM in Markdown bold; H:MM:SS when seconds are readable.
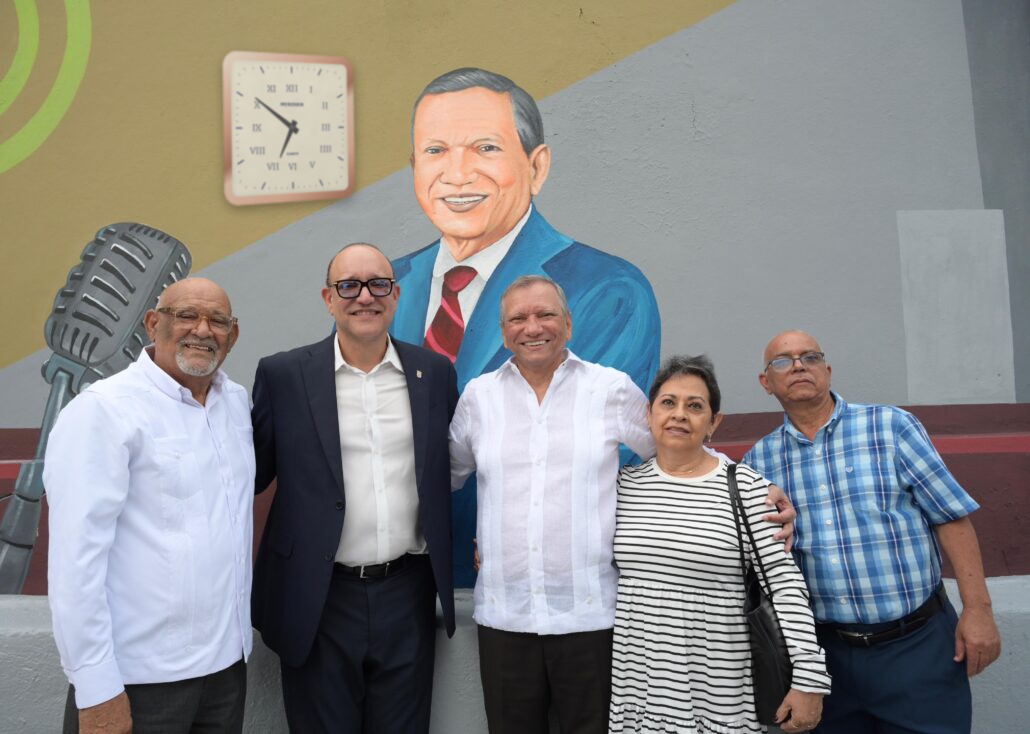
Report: **6:51**
